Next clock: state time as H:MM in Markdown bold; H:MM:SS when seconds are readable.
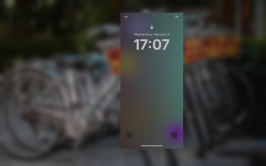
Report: **17:07**
